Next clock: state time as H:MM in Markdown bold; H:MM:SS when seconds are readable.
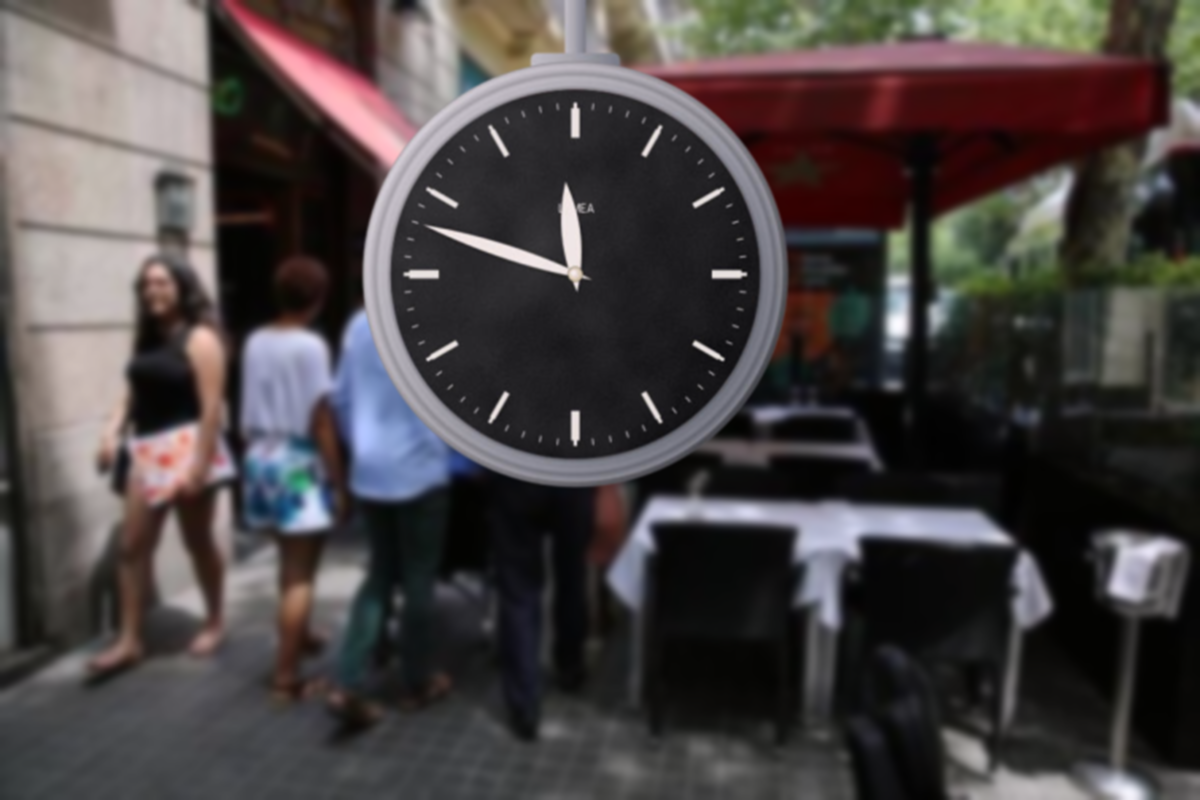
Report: **11:48**
